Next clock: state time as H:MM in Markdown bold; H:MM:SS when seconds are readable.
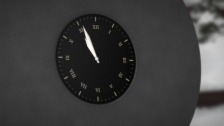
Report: **10:56**
